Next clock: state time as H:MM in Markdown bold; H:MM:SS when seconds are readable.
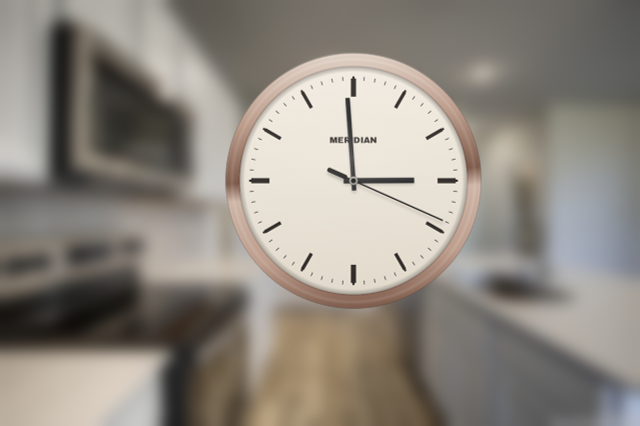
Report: **2:59:19**
